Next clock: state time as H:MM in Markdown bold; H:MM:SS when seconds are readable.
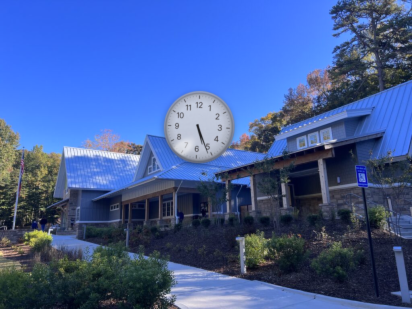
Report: **5:26**
